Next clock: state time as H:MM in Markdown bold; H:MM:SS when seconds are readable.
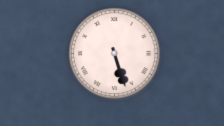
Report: **5:27**
